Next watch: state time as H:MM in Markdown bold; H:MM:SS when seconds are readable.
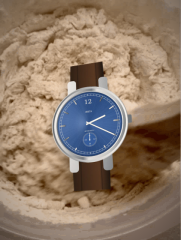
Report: **2:20**
